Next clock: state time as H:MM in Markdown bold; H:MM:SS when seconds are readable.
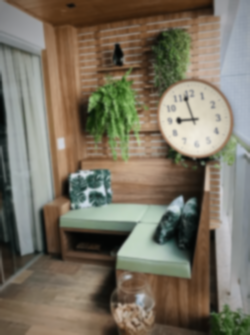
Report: **8:58**
